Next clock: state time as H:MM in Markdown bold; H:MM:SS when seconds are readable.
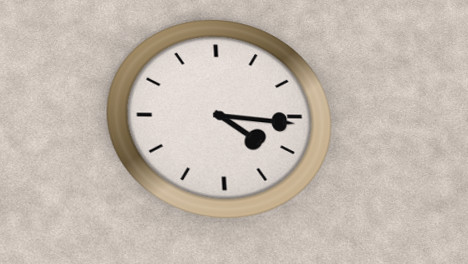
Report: **4:16**
